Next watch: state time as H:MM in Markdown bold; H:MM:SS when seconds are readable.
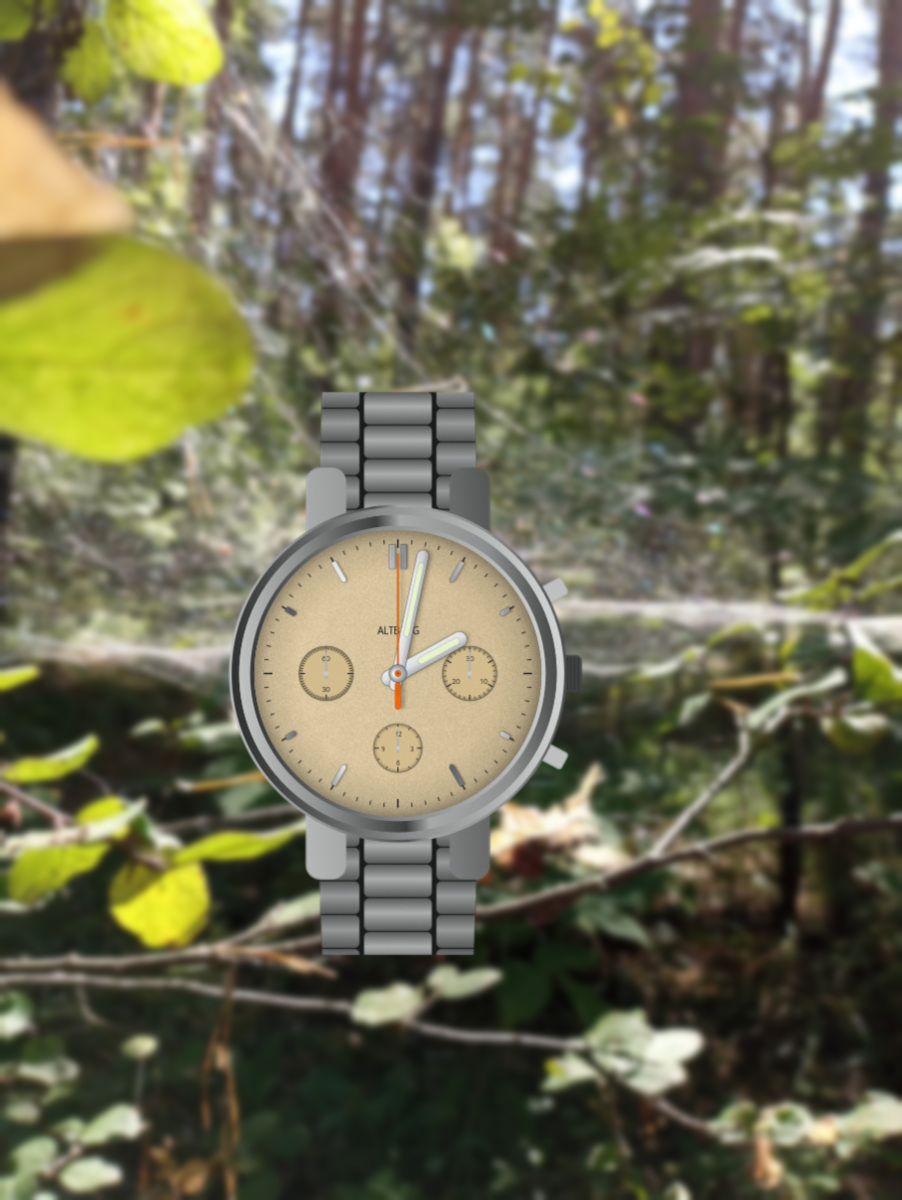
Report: **2:02**
